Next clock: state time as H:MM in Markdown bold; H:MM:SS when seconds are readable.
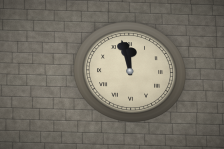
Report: **11:58**
